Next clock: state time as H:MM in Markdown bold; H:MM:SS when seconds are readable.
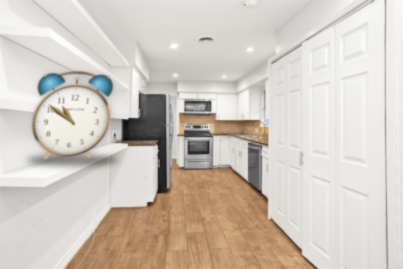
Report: **10:51**
